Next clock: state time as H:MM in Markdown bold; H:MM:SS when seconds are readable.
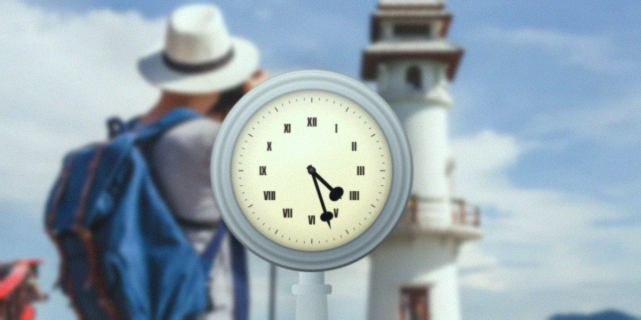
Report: **4:27**
